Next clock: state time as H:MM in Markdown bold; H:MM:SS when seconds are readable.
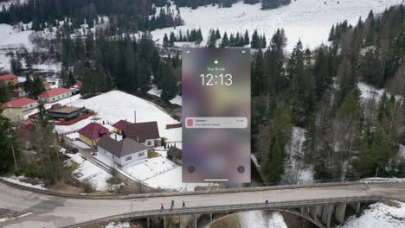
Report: **12:13**
